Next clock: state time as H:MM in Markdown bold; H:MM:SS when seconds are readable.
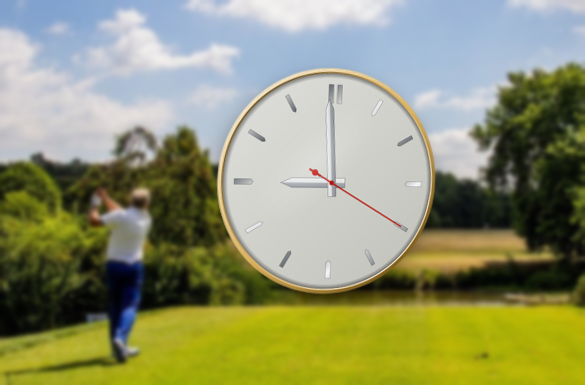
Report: **8:59:20**
